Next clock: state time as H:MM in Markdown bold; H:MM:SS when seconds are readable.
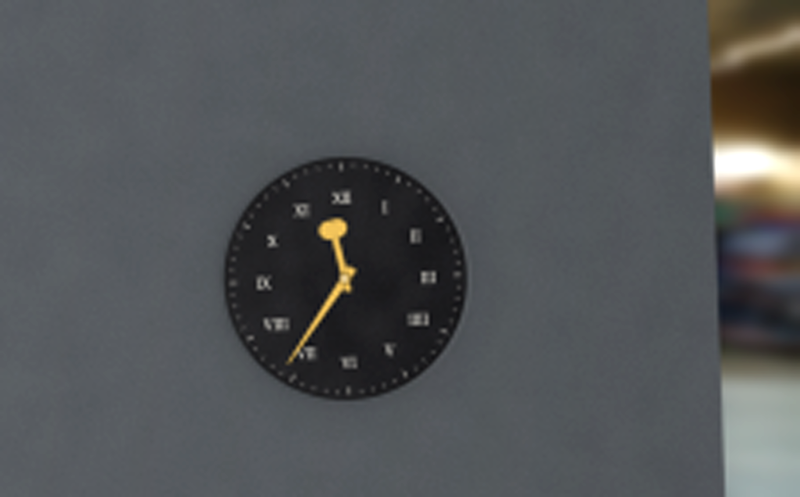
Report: **11:36**
